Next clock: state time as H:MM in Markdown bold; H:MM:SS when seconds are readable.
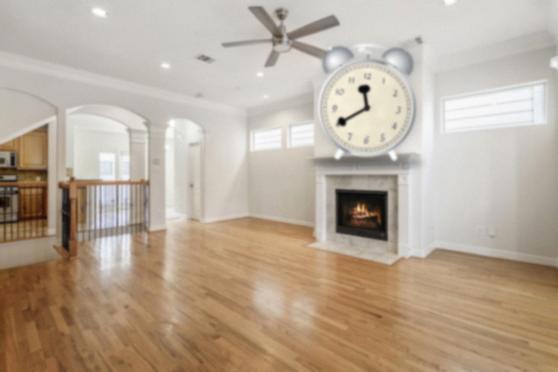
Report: **11:40**
